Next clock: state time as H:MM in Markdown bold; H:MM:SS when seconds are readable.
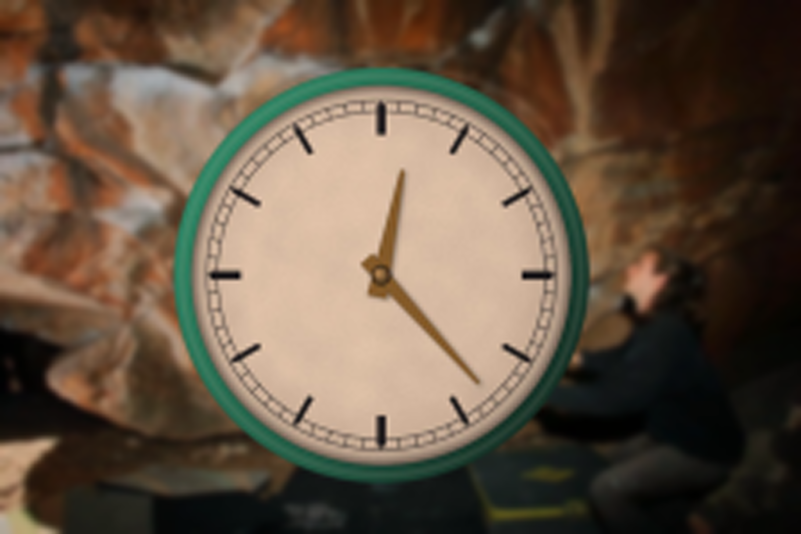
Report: **12:23**
